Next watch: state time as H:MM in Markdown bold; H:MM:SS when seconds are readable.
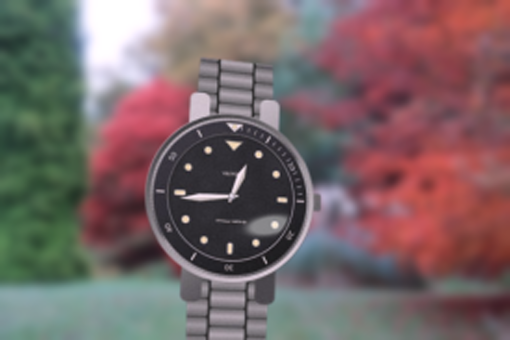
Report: **12:44**
